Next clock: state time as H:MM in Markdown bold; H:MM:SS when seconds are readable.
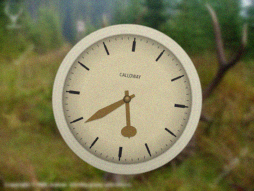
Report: **5:39**
